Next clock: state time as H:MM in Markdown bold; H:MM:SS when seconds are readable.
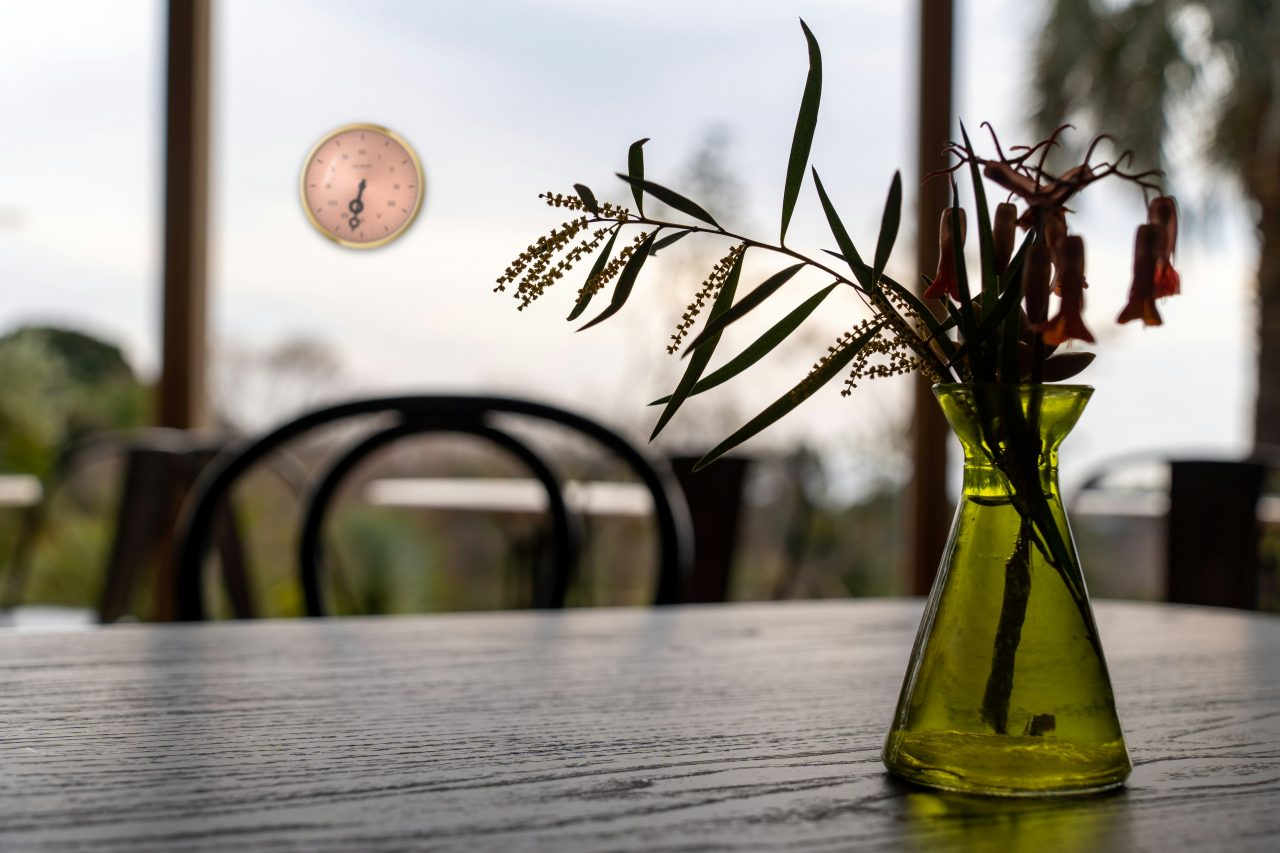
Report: **6:32**
